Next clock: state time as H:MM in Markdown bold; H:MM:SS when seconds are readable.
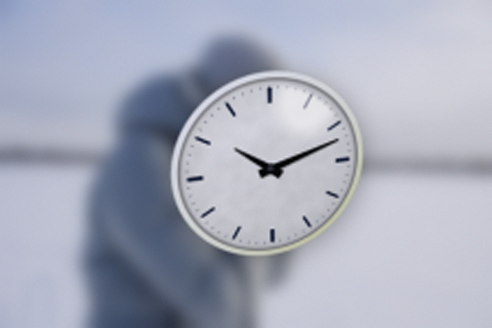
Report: **10:12**
